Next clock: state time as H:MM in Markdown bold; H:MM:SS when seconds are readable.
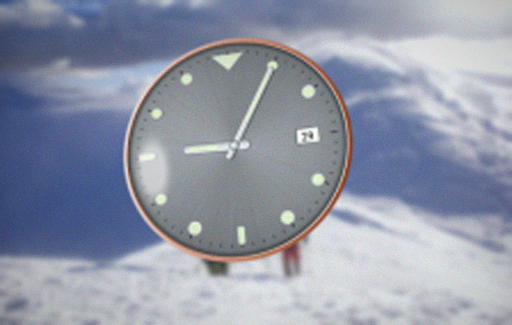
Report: **9:05**
